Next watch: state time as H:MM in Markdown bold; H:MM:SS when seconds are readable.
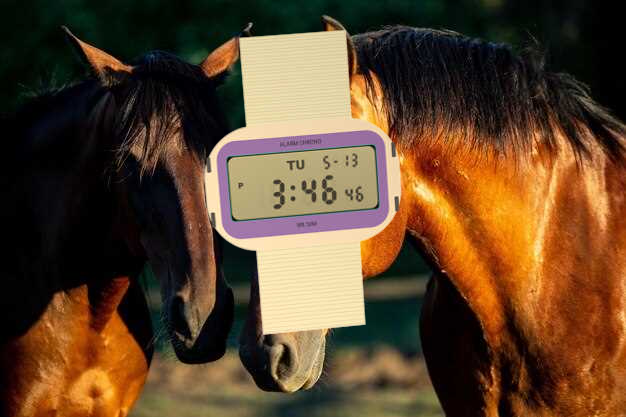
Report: **3:46:46**
